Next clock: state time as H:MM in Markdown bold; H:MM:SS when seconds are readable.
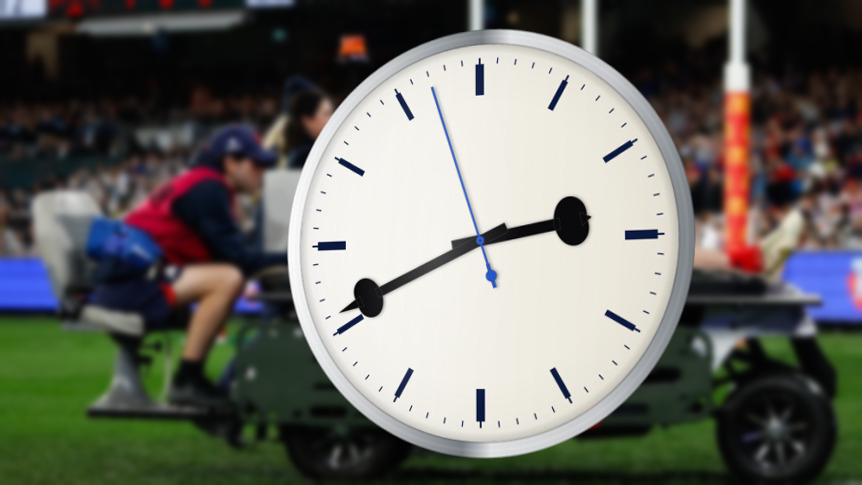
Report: **2:40:57**
